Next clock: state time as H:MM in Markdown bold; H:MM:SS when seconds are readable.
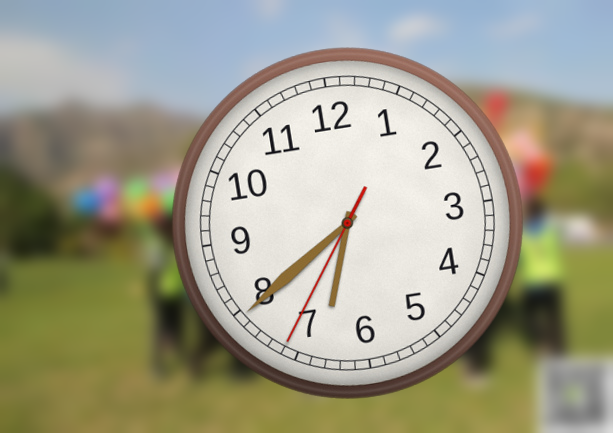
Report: **6:39:36**
